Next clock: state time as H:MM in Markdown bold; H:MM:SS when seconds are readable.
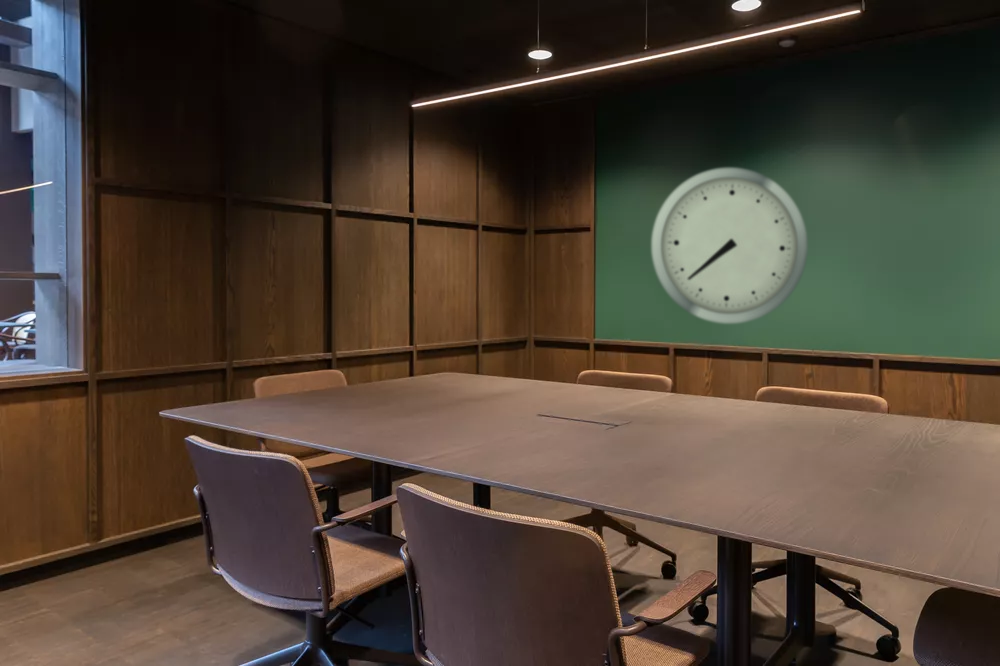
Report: **7:38**
